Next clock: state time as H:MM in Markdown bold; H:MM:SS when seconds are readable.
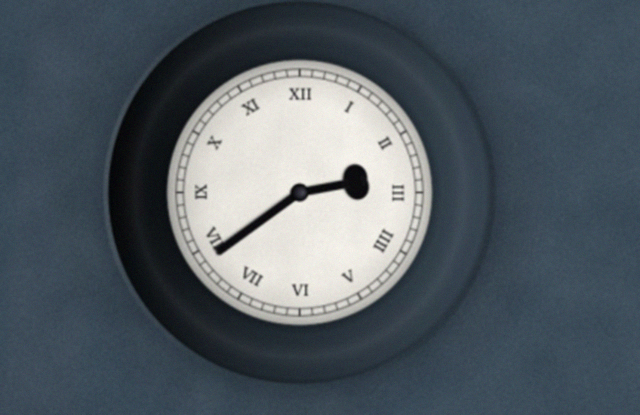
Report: **2:39**
